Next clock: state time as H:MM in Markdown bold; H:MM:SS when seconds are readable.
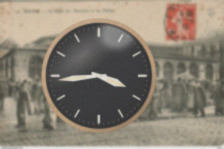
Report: **3:44**
